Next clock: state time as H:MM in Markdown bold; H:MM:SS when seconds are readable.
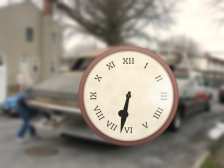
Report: **6:32**
